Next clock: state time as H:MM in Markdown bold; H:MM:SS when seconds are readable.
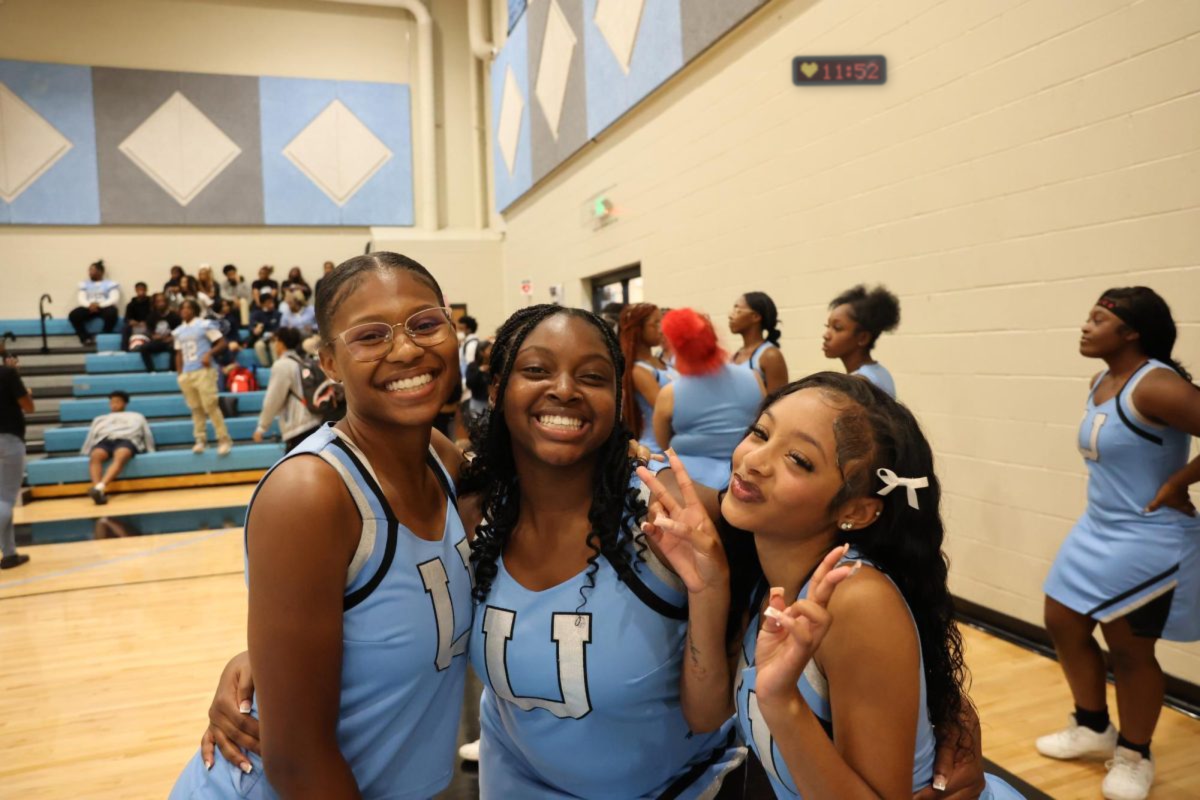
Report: **11:52**
